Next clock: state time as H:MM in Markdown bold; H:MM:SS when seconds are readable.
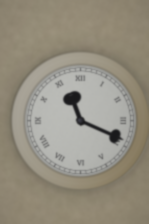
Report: **11:19**
